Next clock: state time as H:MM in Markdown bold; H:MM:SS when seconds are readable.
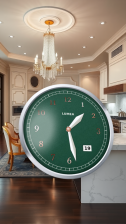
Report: **1:28**
